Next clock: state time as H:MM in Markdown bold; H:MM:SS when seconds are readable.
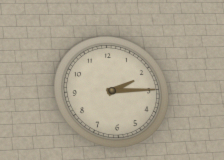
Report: **2:15**
